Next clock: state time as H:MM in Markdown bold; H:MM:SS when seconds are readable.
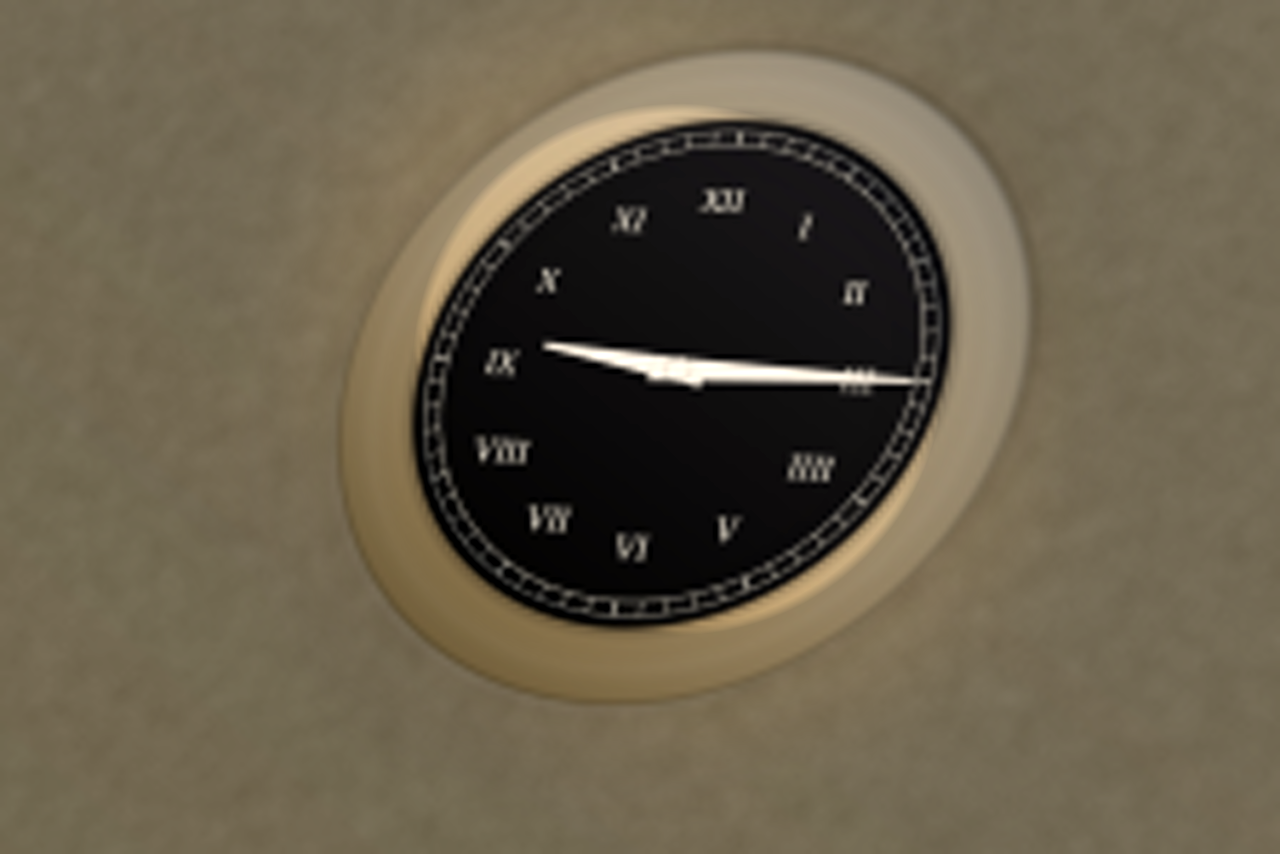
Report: **9:15**
